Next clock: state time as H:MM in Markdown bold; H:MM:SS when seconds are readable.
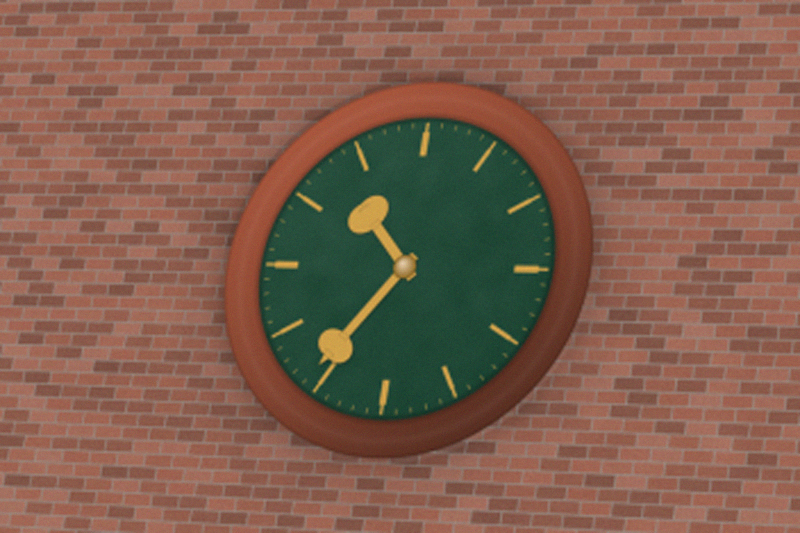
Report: **10:36**
